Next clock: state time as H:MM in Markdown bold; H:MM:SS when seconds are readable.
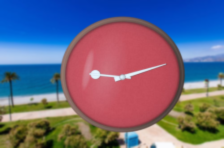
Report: **9:12**
